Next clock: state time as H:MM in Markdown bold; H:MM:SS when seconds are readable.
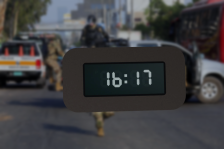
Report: **16:17**
